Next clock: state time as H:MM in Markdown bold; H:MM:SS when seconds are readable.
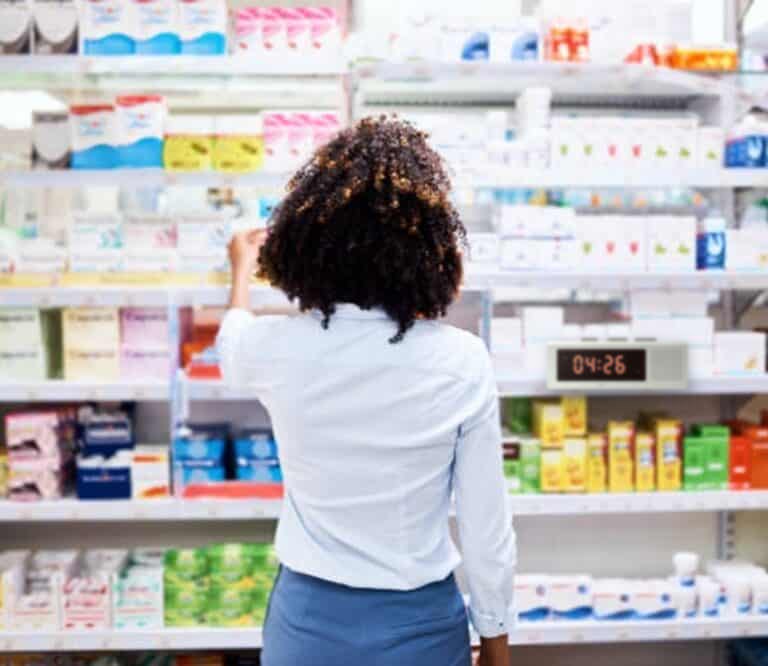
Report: **4:26**
